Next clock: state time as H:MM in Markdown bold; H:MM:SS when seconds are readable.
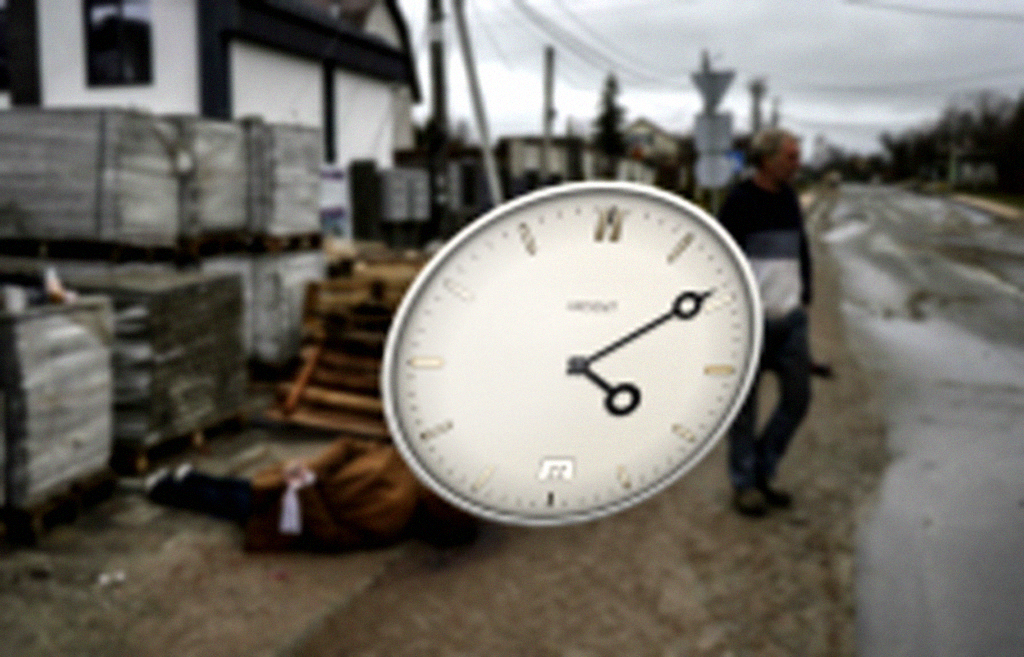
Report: **4:09**
